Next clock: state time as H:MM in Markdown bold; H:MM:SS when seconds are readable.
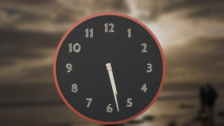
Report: **5:28**
